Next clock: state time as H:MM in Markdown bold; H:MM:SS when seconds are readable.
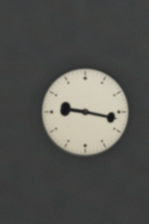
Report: **9:17**
